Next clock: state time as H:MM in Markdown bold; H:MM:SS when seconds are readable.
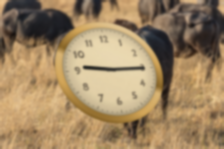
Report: **9:15**
